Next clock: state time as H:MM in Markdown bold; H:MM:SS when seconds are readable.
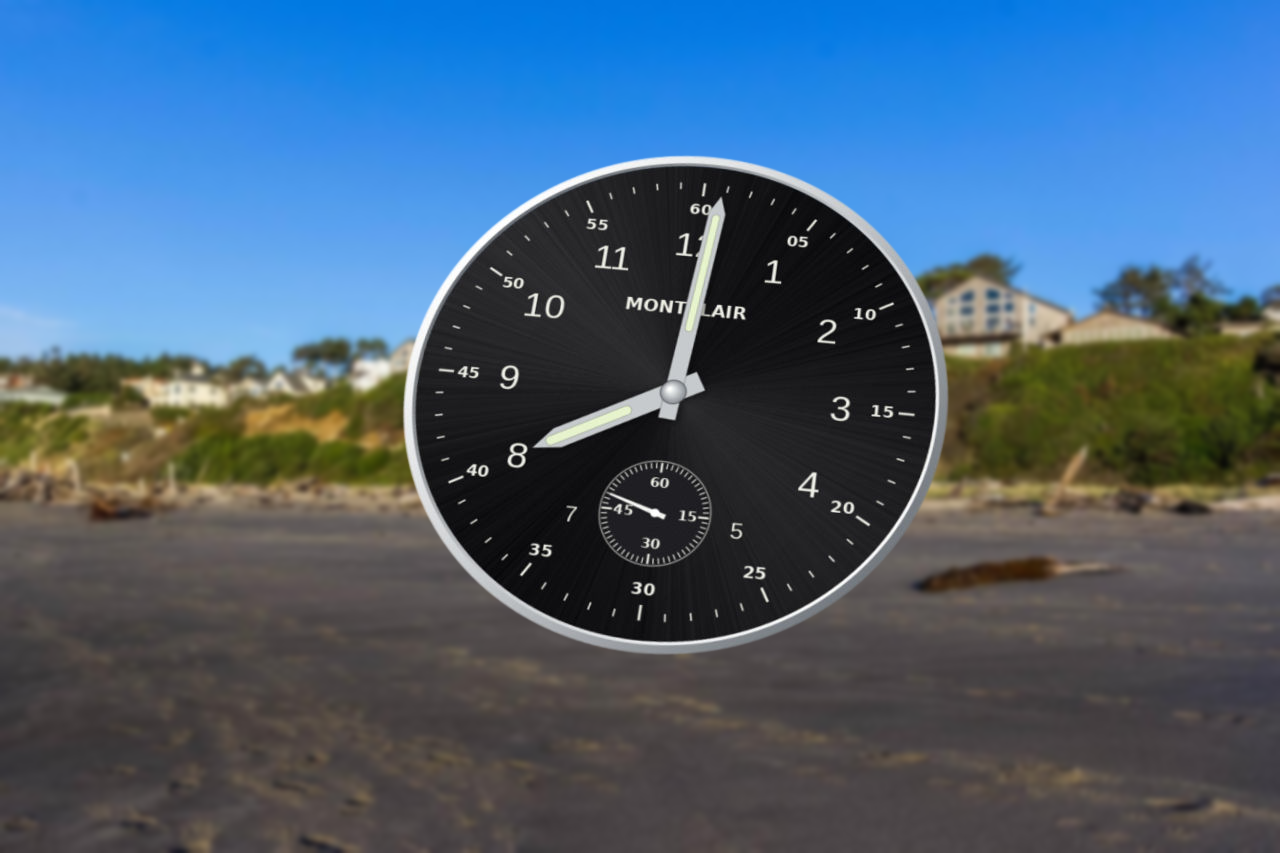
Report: **8:00:48**
